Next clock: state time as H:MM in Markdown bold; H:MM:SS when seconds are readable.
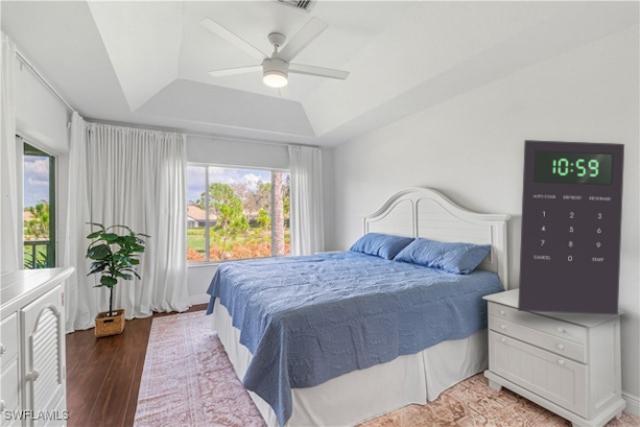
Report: **10:59**
